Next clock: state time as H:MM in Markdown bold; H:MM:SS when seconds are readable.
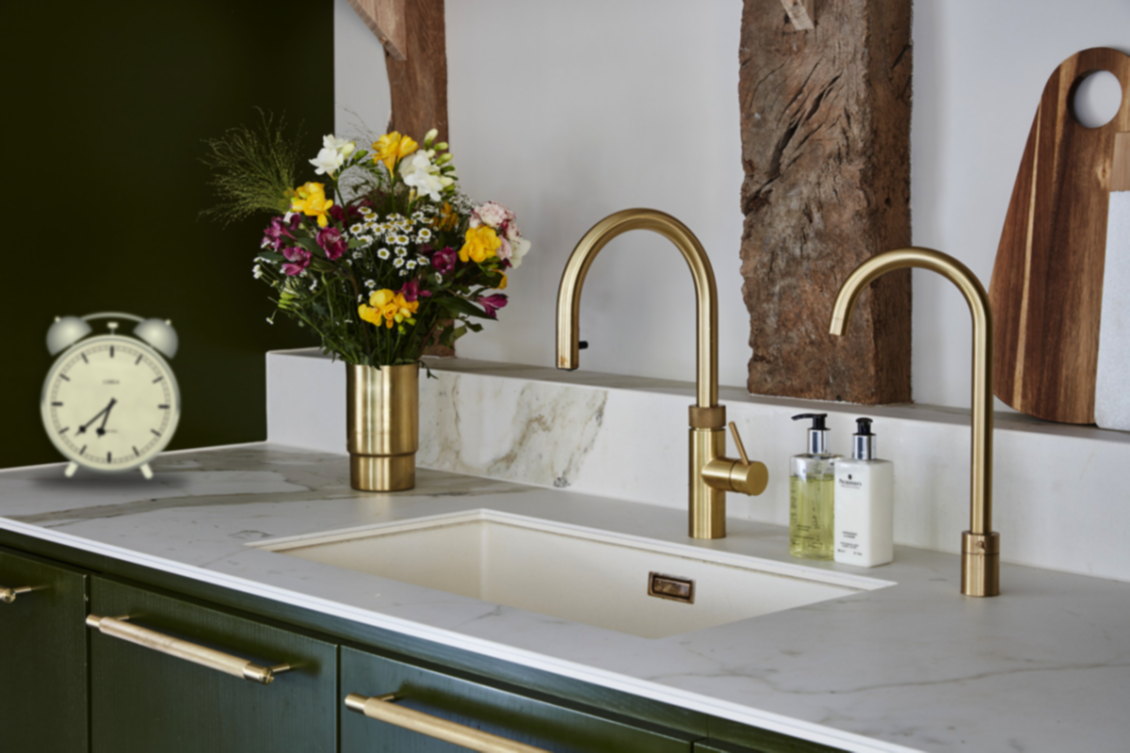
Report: **6:38**
